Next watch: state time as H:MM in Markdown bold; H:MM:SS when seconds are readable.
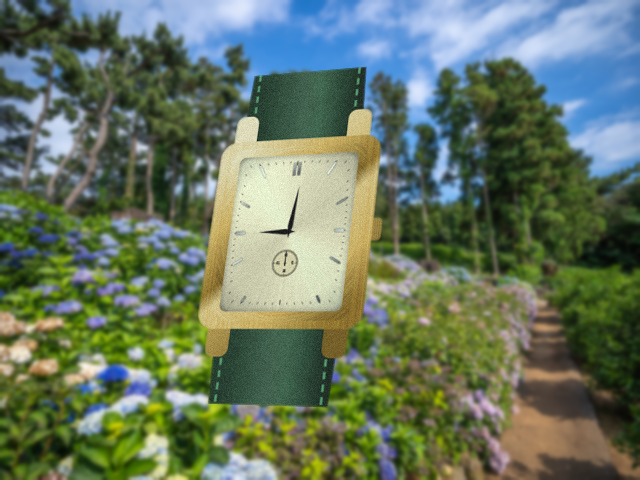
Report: **9:01**
